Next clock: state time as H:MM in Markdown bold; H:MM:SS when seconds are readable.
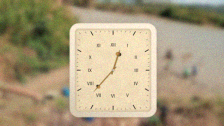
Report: **12:37**
